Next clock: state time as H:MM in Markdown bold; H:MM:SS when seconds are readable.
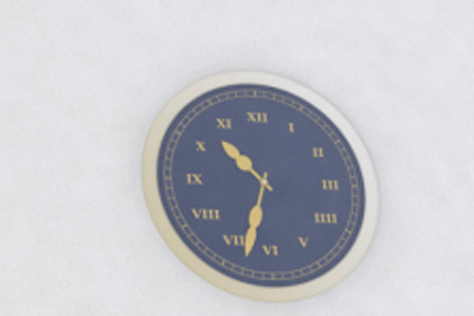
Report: **10:33**
